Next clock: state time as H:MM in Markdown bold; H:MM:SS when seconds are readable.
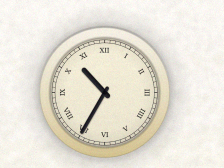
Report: **10:35**
